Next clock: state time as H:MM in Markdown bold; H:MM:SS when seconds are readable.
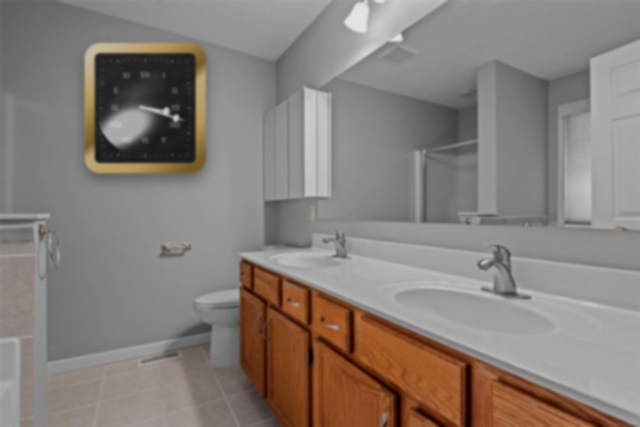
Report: **3:18**
